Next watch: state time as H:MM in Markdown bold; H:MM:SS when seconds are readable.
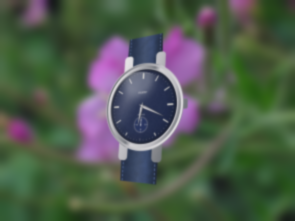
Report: **6:19**
